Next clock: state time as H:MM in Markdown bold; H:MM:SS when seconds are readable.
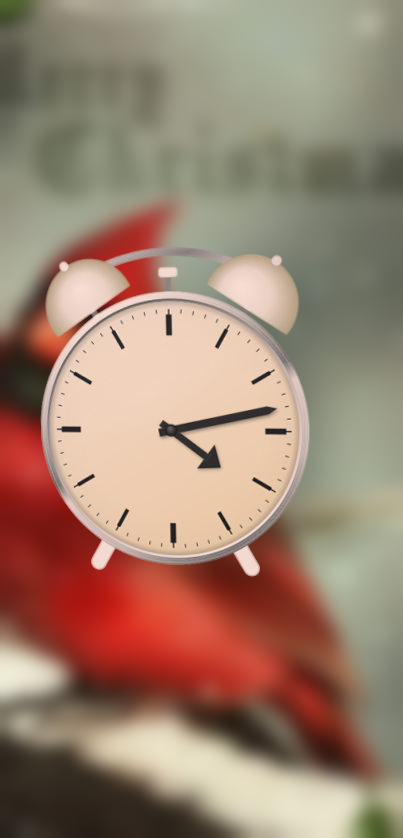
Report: **4:13**
